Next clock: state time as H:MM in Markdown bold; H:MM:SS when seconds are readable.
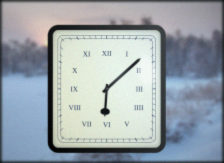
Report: **6:08**
